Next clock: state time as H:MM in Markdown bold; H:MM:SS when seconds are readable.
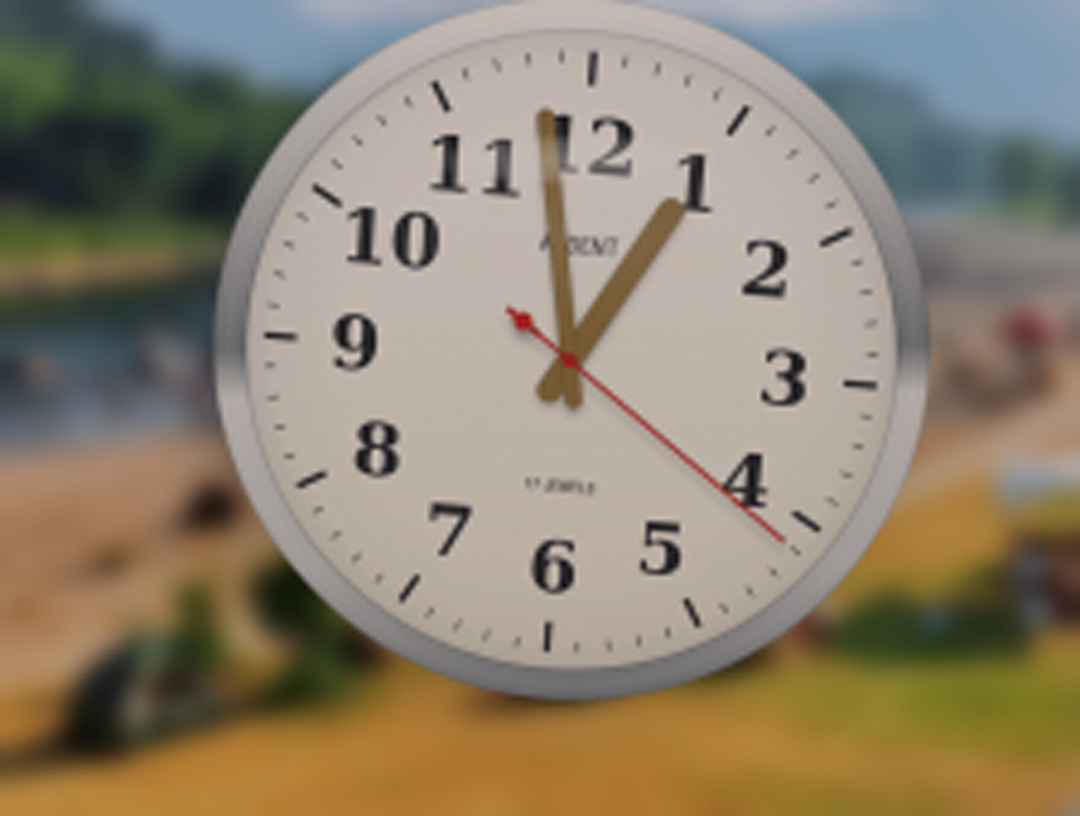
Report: **12:58:21**
